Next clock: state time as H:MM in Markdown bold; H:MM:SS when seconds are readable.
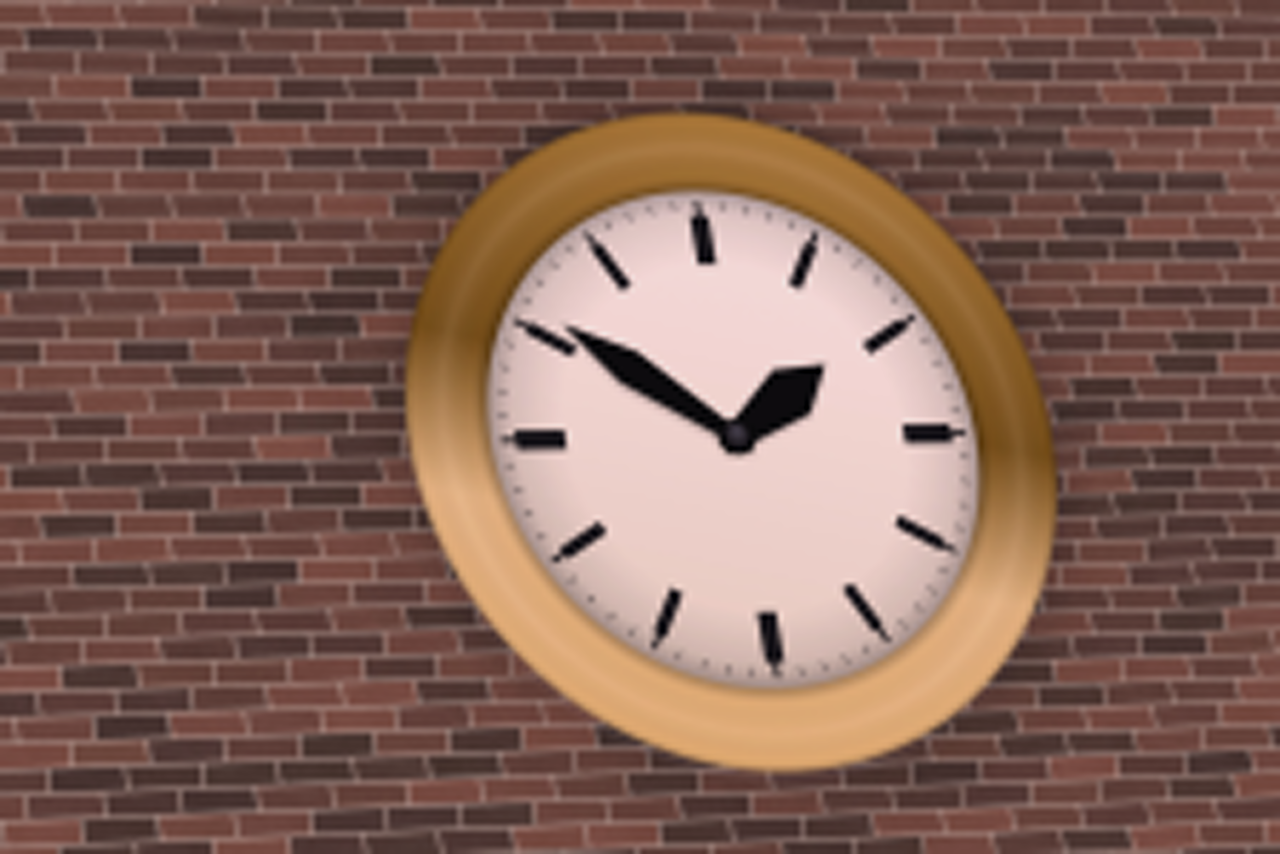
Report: **1:51**
